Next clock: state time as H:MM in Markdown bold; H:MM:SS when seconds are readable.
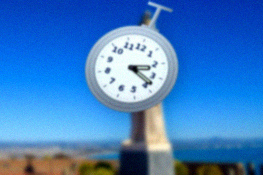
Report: **2:18**
